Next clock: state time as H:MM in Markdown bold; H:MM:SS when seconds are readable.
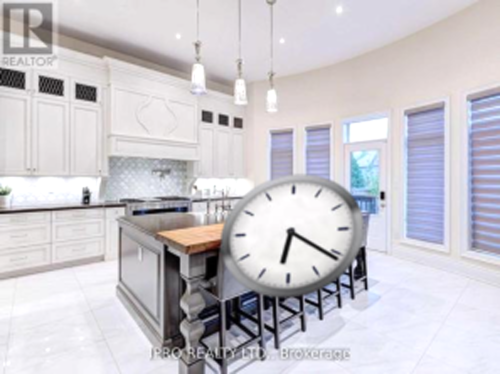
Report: **6:21**
